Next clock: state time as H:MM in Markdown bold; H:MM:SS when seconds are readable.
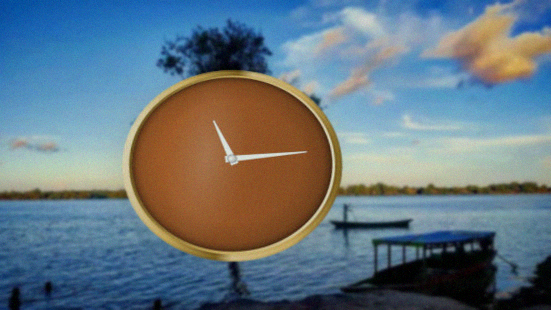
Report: **11:14**
